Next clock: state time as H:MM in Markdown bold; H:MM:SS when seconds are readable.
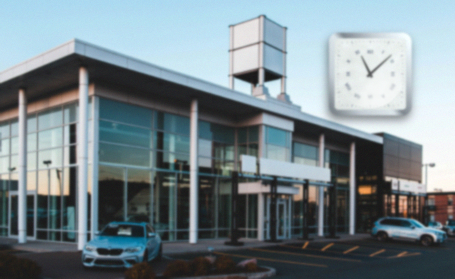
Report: **11:08**
